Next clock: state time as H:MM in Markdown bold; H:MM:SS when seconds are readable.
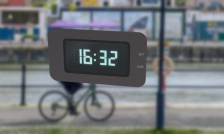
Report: **16:32**
